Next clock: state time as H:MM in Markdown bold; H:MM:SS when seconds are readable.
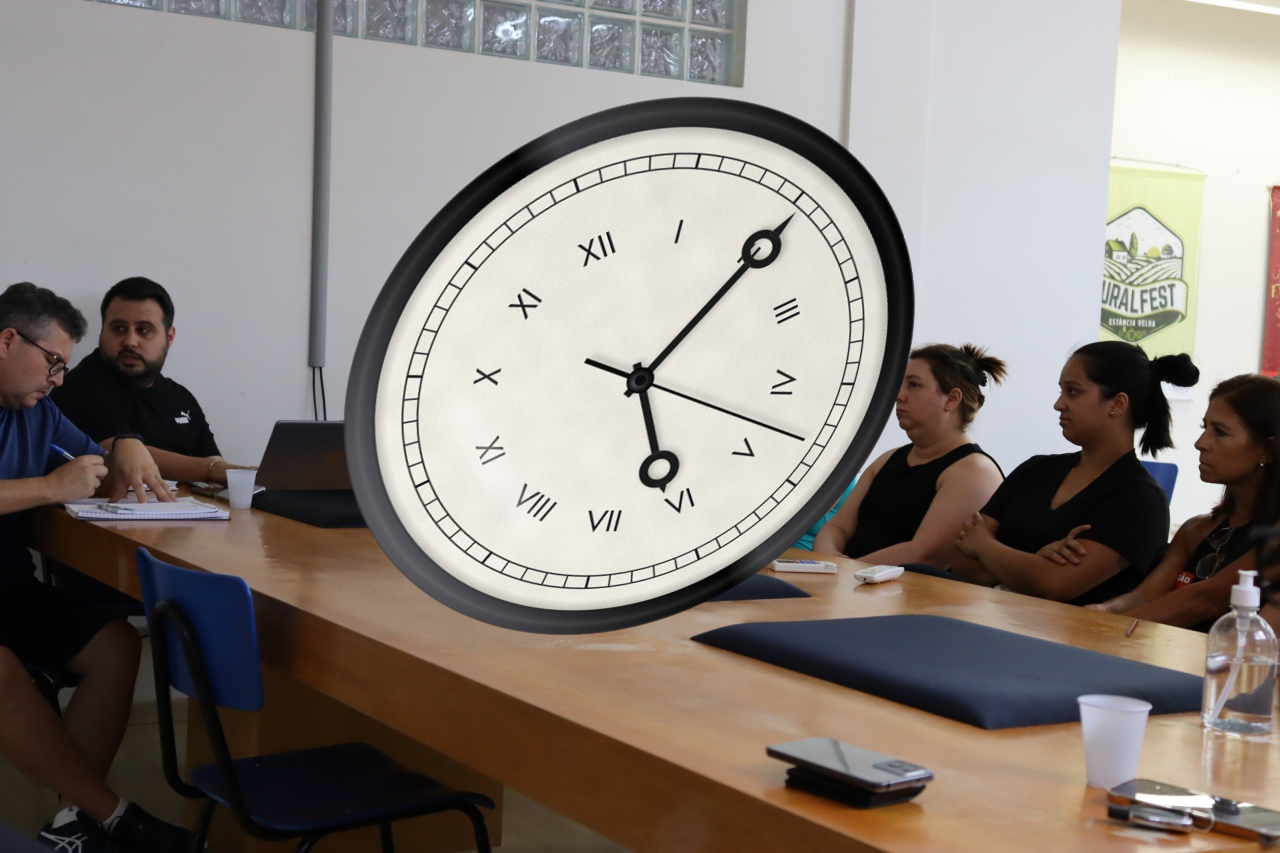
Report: **6:10:23**
